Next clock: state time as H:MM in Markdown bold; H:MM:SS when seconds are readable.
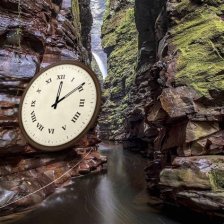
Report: **12:09**
